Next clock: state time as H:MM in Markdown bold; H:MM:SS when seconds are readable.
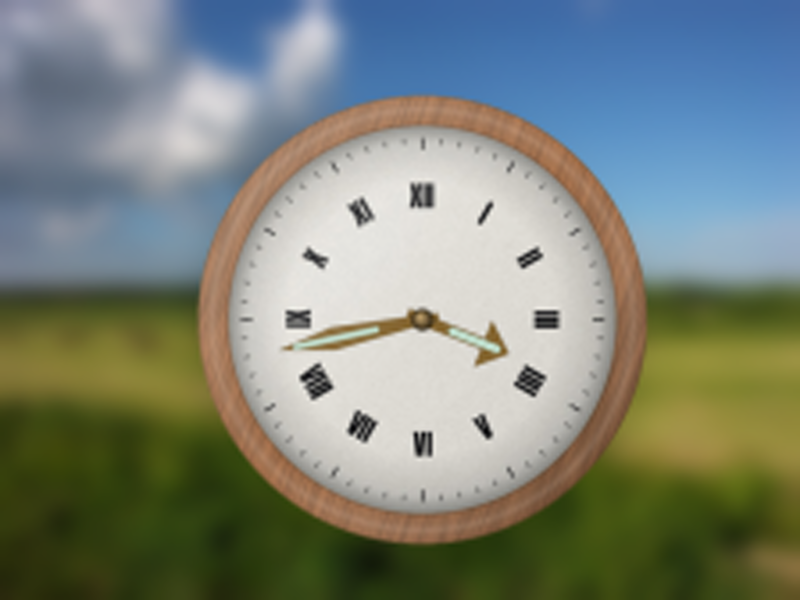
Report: **3:43**
